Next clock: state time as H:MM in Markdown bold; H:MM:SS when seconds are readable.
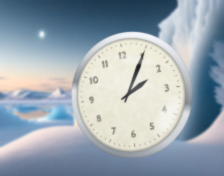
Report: **2:05**
